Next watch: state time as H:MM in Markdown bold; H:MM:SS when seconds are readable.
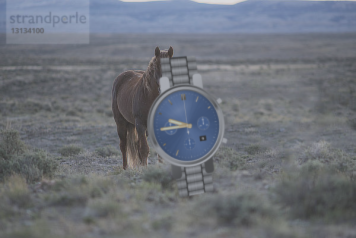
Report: **9:45**
